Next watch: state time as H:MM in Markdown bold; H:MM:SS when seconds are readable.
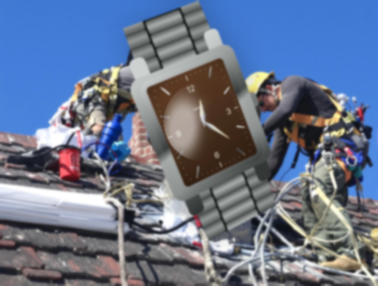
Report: **12:24**
